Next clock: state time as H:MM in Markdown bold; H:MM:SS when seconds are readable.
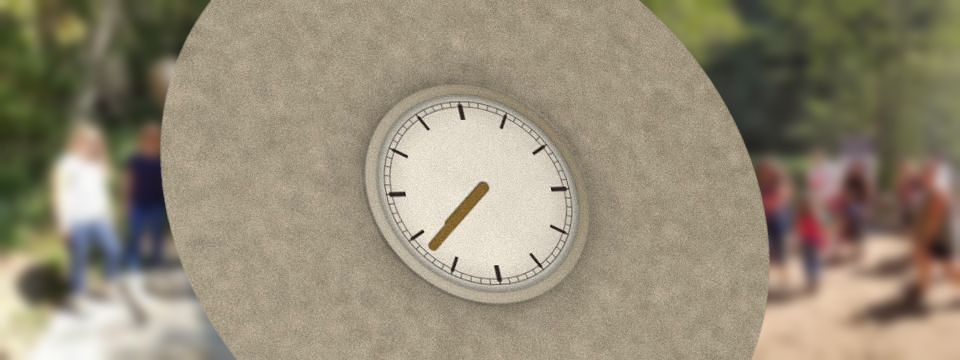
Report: **7:38**
